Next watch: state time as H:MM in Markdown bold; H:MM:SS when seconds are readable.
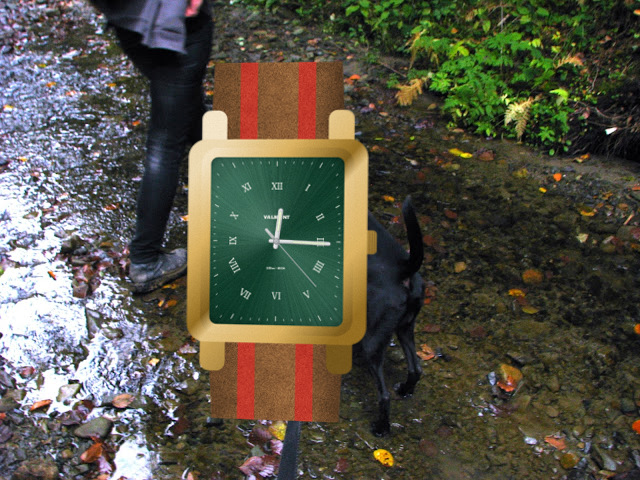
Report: **12:15:23**
